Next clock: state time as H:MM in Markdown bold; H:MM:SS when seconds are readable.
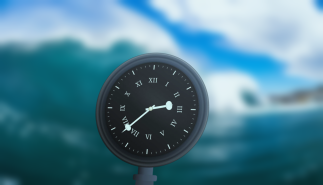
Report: **2:38**
